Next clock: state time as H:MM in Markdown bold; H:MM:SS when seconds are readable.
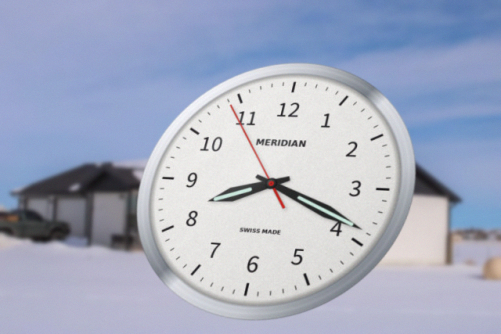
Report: **8:18:54**
